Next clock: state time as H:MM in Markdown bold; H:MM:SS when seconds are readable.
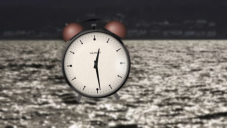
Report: **12:29**
